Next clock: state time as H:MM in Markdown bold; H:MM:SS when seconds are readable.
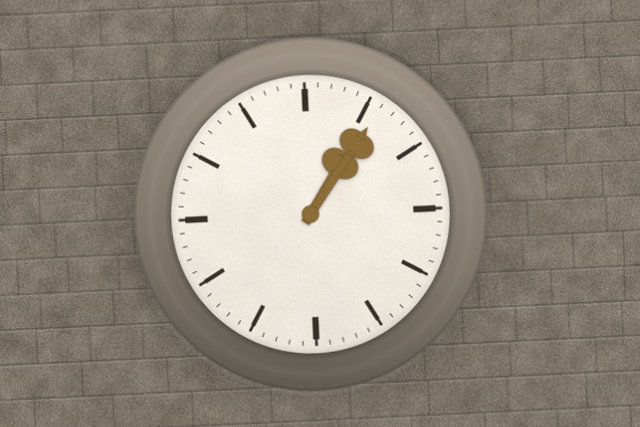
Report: **1:06**
